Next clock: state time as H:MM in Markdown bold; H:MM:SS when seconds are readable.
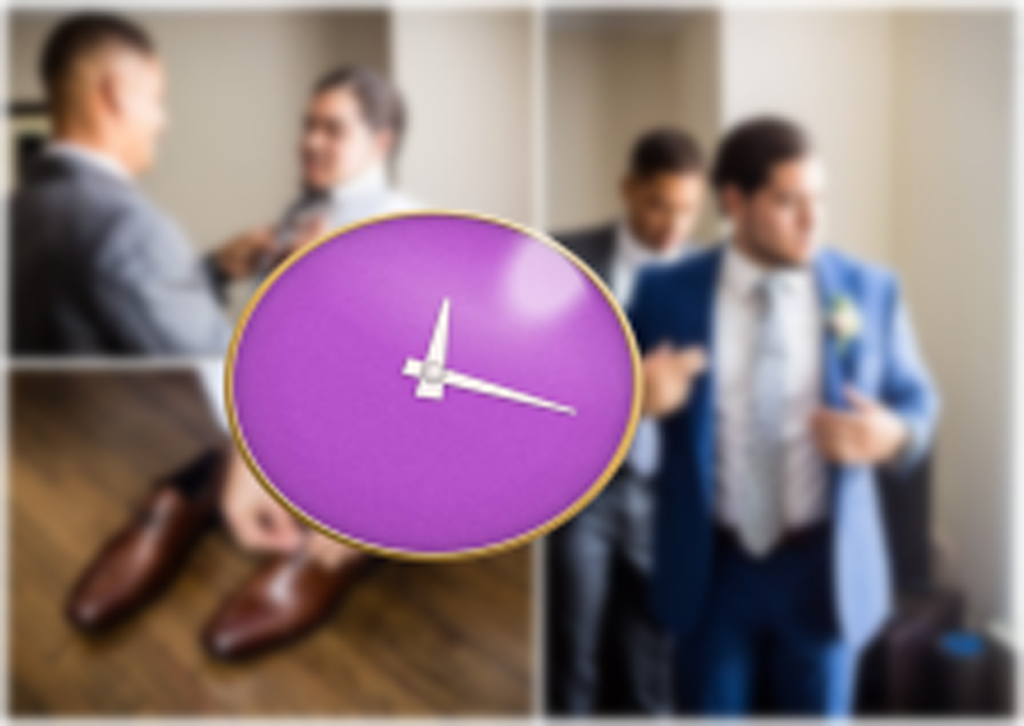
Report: **12:18**
